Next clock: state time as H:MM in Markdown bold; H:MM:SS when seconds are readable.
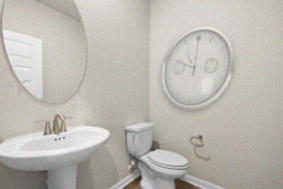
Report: **10:48**
